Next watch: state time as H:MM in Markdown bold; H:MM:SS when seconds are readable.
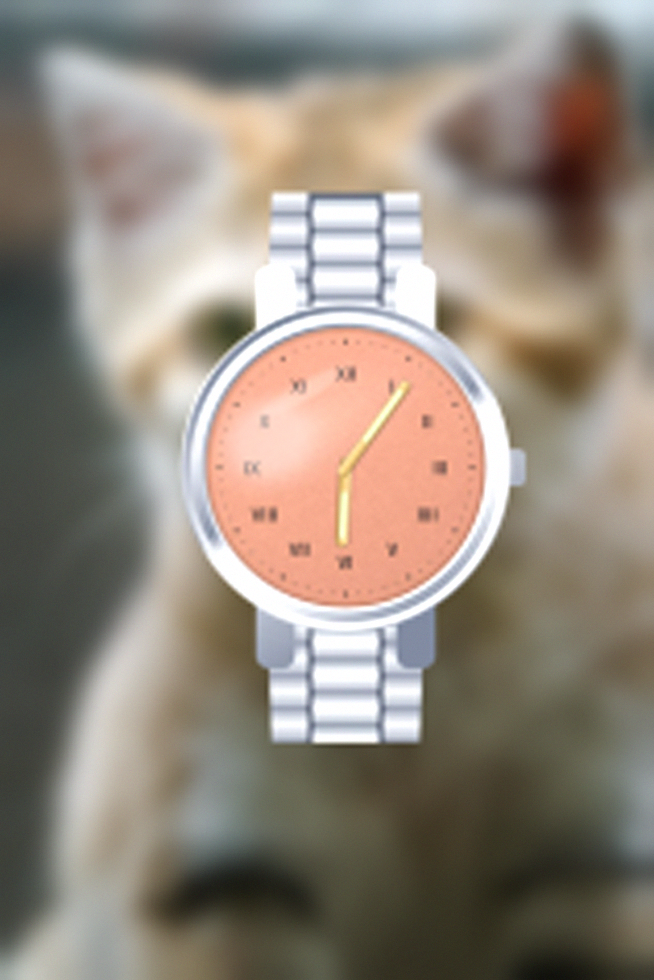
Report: **6:06**
